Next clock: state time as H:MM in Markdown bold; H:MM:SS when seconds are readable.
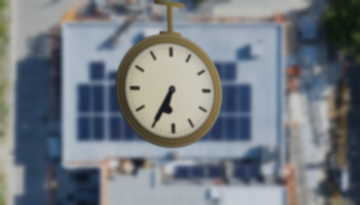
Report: **6:35**
